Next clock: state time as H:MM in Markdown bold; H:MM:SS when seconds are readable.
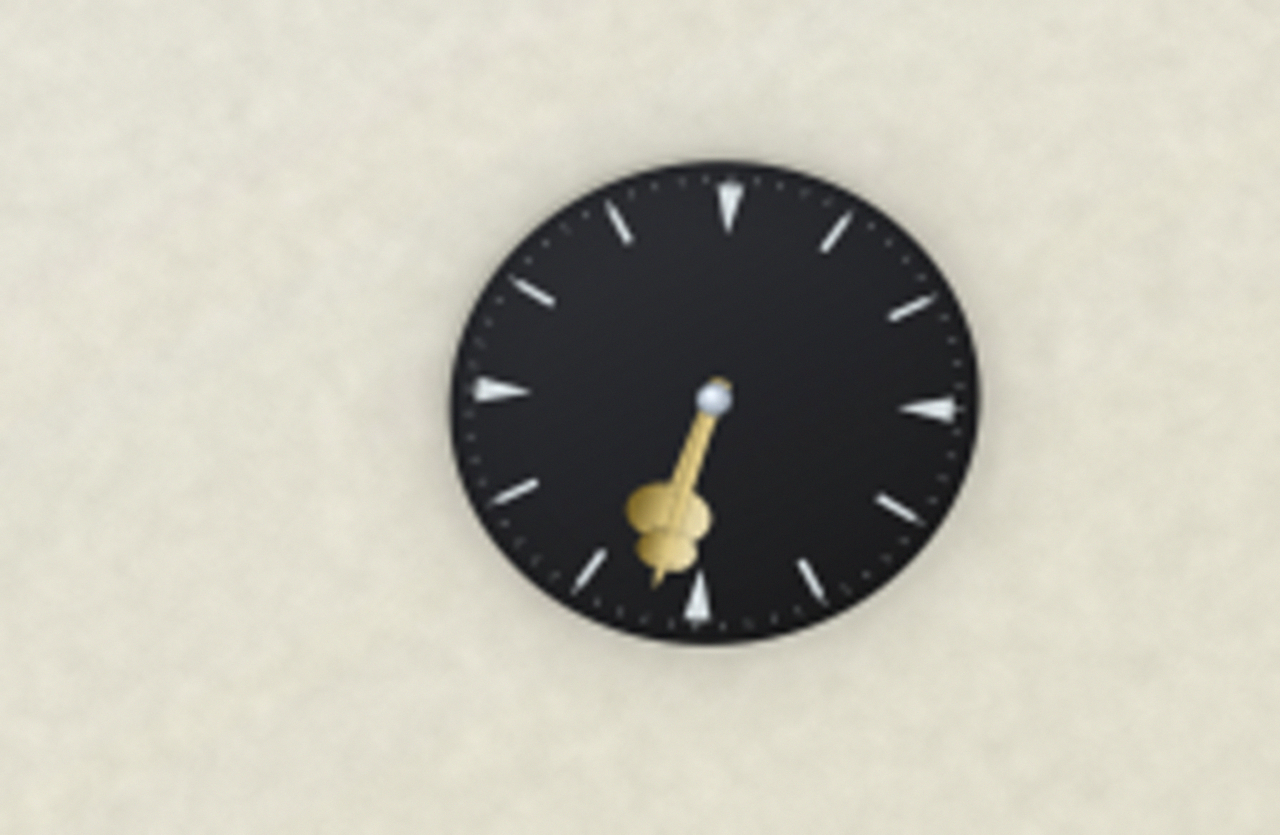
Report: **6:32**
